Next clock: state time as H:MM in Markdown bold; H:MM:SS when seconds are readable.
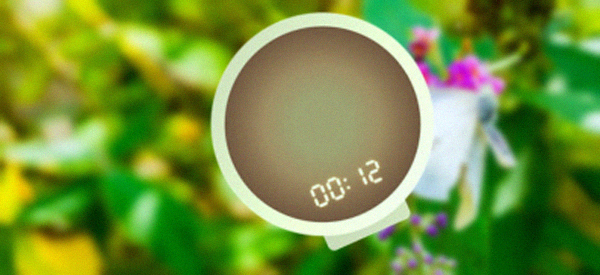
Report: **0:12**
